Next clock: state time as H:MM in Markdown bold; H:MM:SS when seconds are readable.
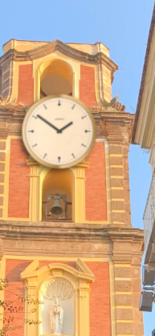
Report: **1:51**
